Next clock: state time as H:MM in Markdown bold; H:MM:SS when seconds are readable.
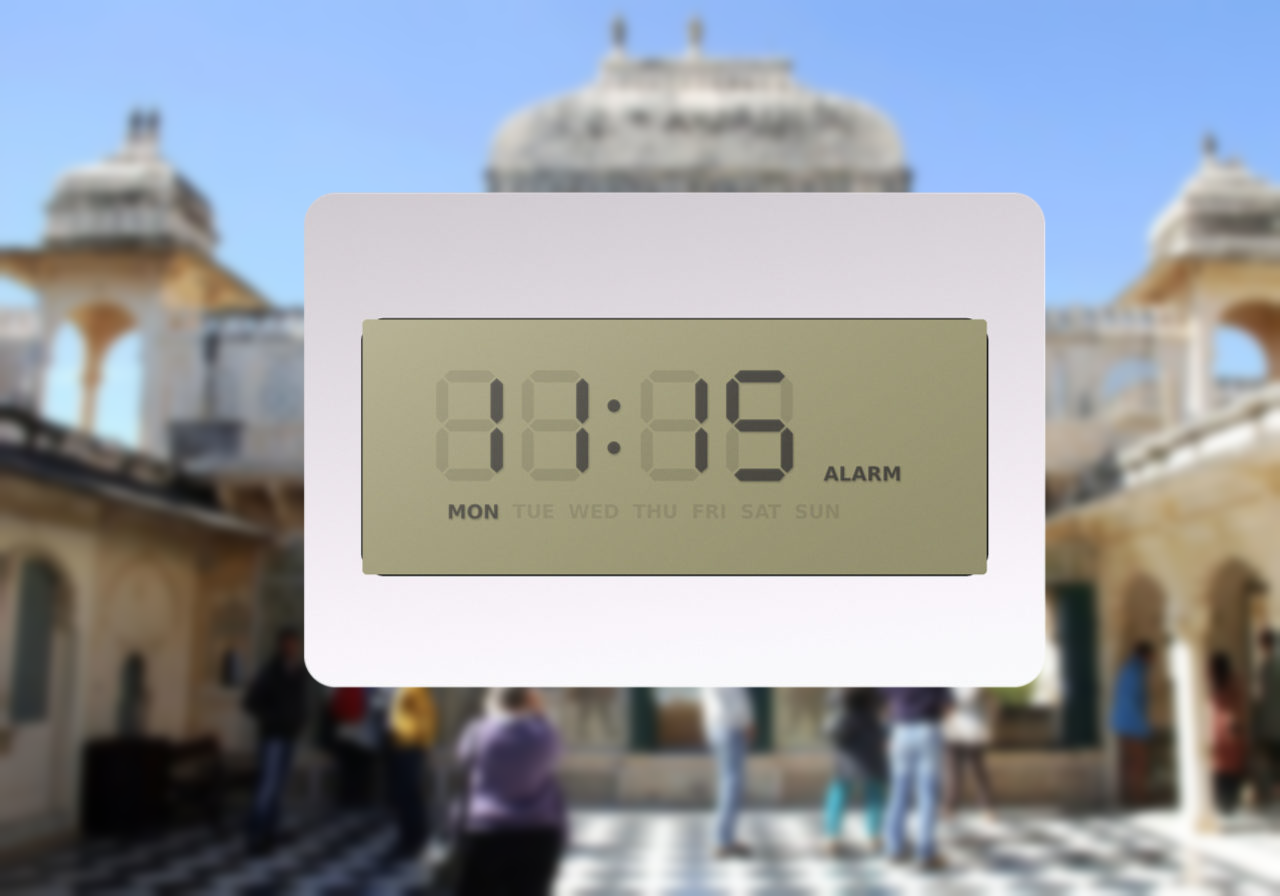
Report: **11:15**
